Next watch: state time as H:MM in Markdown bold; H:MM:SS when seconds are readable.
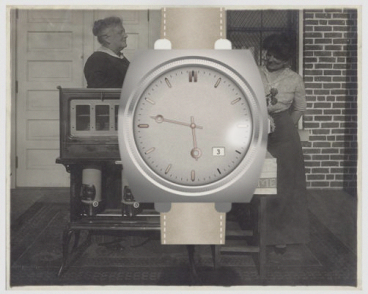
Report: **5:47**
